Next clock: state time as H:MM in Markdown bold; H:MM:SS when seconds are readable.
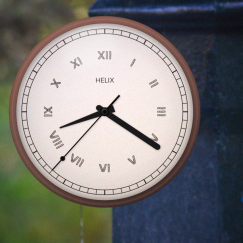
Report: **8:20:37**
